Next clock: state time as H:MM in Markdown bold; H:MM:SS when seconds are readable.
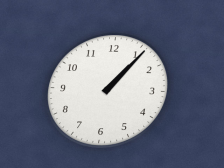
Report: **1:06**
